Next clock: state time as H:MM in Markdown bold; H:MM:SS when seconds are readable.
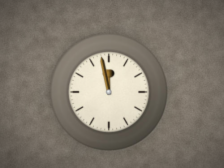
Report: **11:58**
